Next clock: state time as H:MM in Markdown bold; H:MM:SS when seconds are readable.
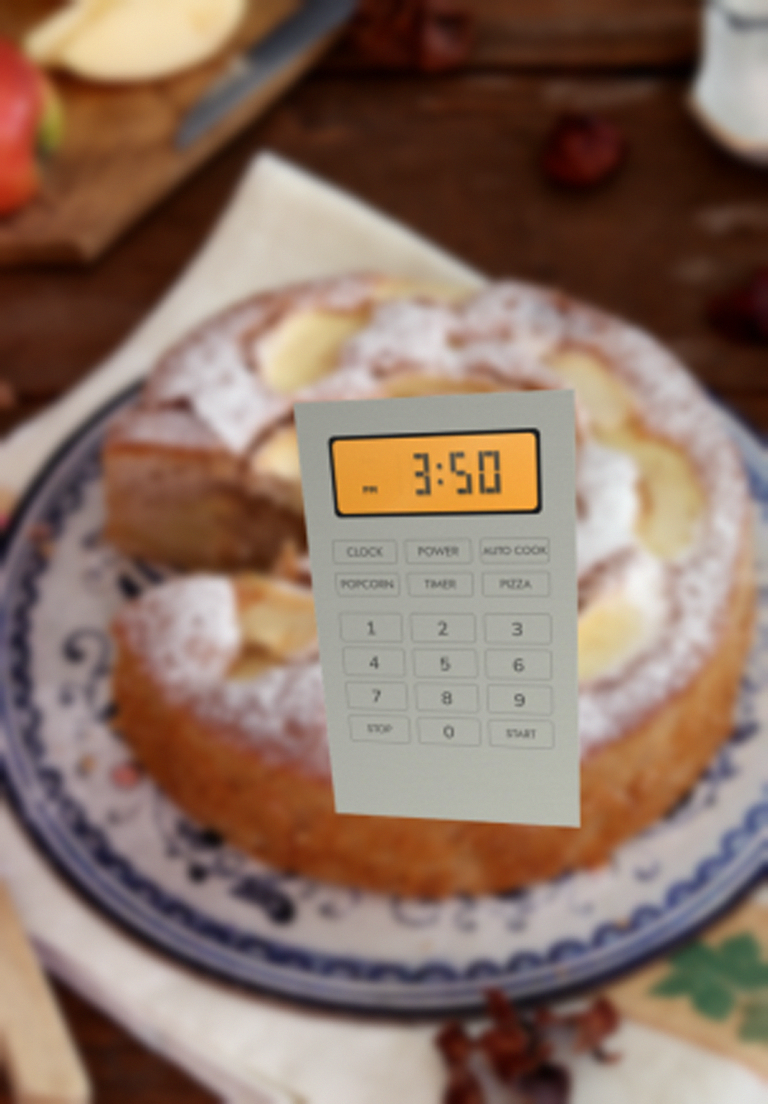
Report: **3:50**
